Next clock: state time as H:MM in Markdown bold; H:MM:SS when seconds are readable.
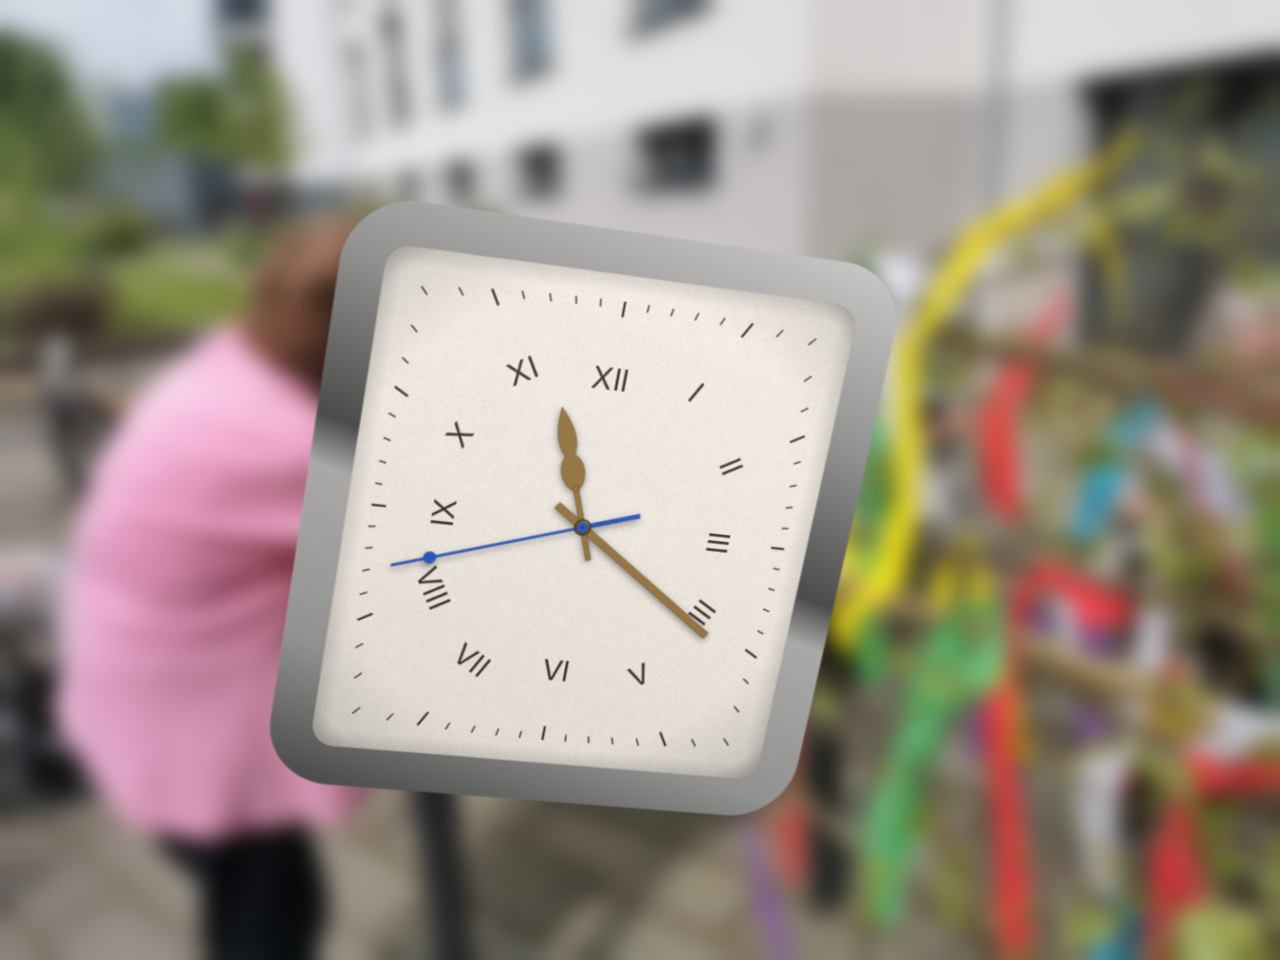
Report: **11:20:42**
